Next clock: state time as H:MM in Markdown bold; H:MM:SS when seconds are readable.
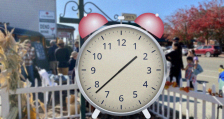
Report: **1:38**
